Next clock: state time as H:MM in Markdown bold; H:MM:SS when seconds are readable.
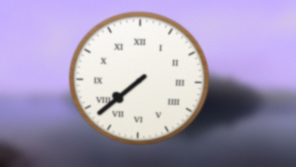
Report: **7:38**
